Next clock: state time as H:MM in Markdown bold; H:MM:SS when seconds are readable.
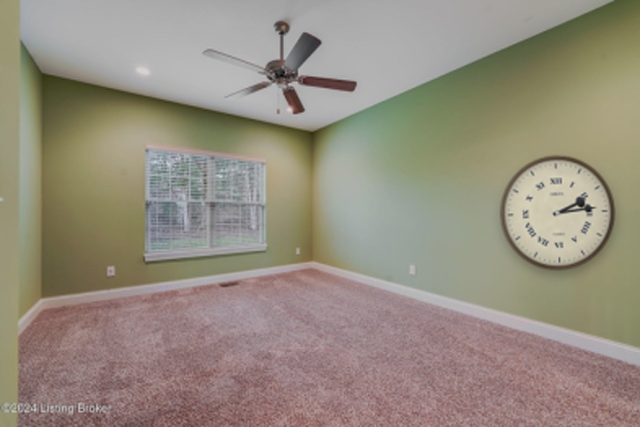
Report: **2:14**
